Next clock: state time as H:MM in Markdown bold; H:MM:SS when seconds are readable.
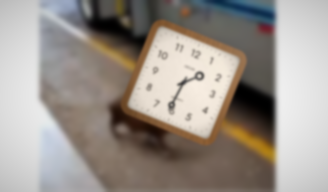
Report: **1:31**
